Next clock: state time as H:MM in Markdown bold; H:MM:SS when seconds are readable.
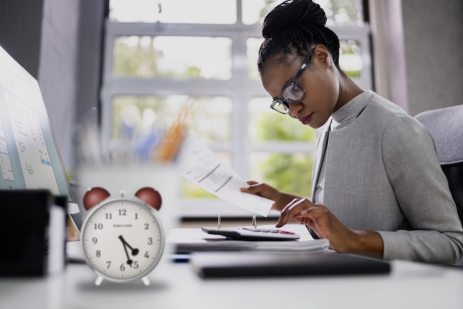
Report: **4:27**
